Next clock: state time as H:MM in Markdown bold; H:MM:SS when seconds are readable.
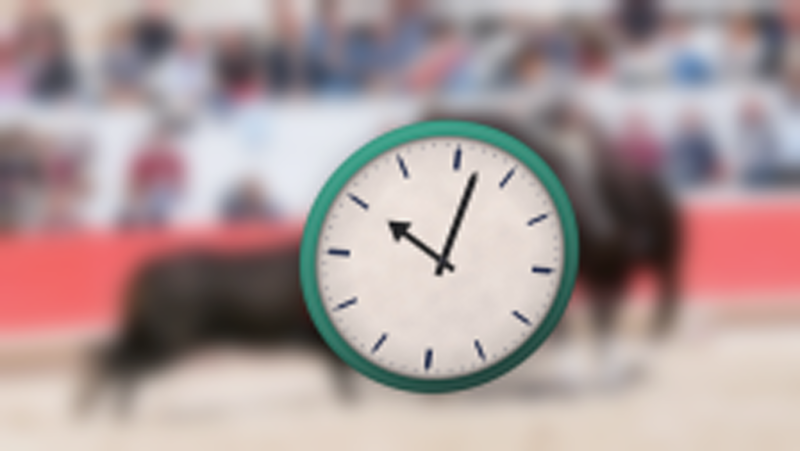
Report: **10:02**
